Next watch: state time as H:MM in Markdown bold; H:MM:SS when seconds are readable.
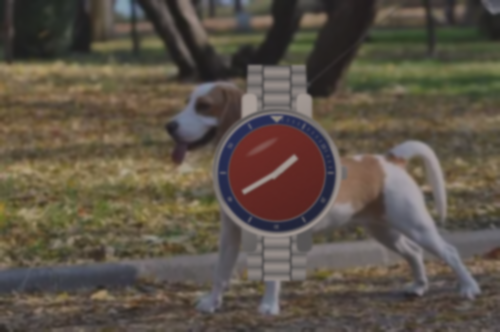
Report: **1:40**
